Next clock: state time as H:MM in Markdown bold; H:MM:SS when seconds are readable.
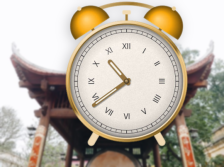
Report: **10:39**
